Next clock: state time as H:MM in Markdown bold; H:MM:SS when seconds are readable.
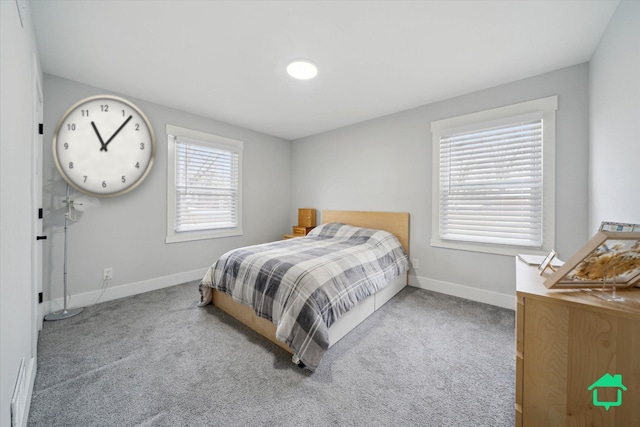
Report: **11:07**
